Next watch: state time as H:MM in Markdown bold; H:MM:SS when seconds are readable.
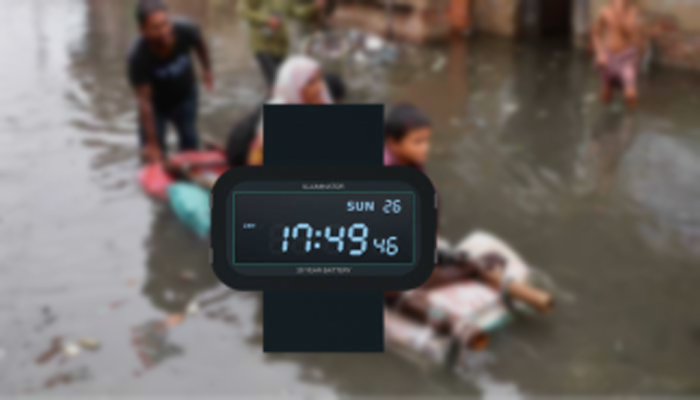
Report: **17:49:46**
